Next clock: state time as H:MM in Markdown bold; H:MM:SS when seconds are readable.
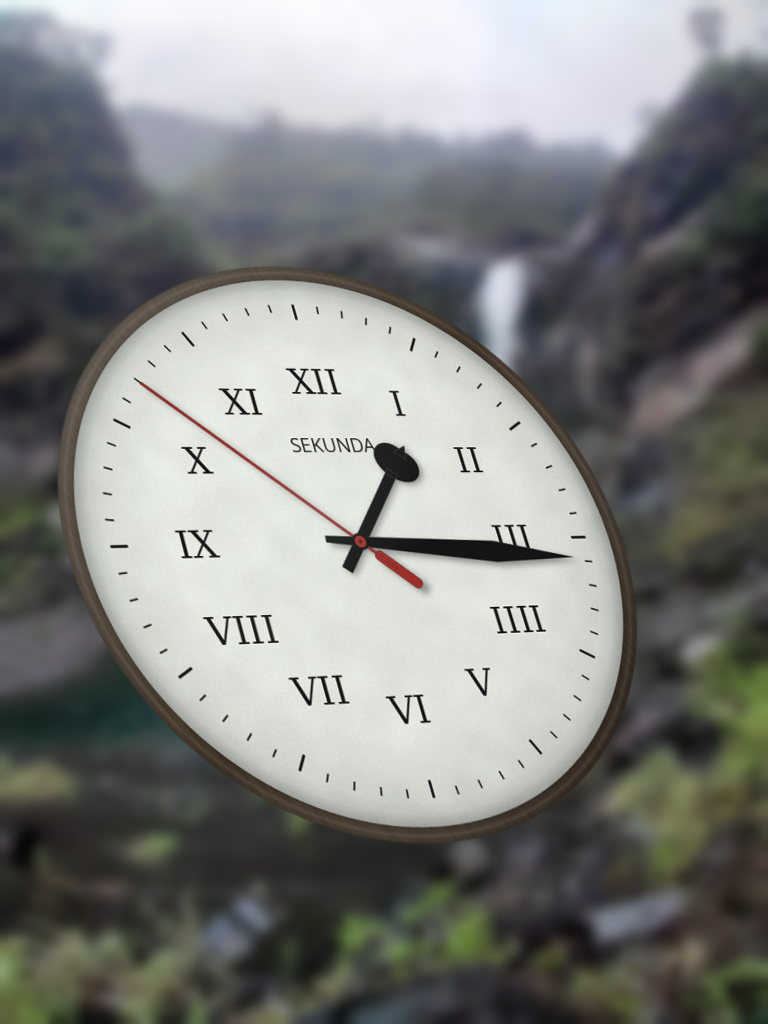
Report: **1:15:52**
